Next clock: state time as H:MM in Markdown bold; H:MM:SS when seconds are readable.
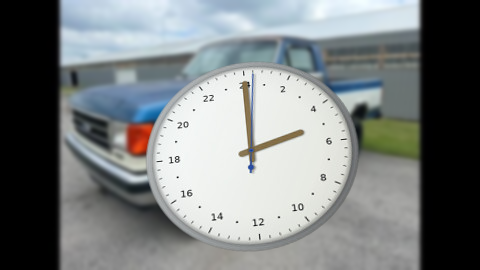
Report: **5:00:01**
